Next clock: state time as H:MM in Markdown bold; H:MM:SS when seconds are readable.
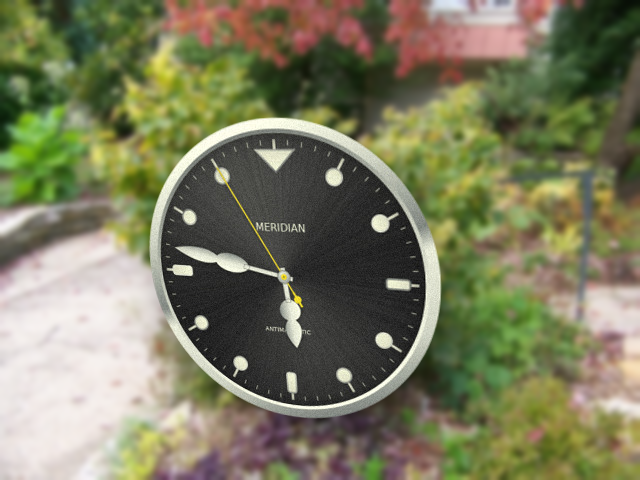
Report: **5:46:55**
